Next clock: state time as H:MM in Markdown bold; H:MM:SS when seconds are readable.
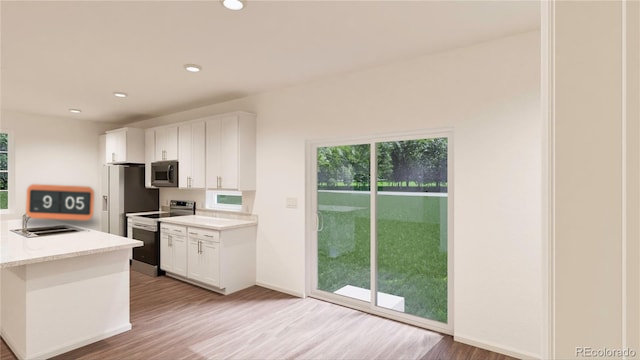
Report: **9:05**
